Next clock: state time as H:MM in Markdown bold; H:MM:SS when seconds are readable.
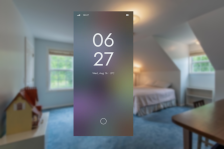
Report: **6:27**
